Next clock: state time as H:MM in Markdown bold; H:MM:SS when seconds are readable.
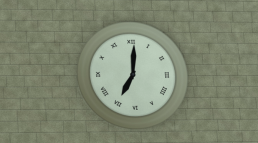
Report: **7:01**
